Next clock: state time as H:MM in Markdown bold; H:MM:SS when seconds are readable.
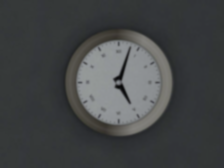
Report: **5:03**
